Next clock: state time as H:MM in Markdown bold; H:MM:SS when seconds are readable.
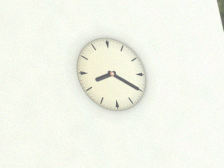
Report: **8:20**
